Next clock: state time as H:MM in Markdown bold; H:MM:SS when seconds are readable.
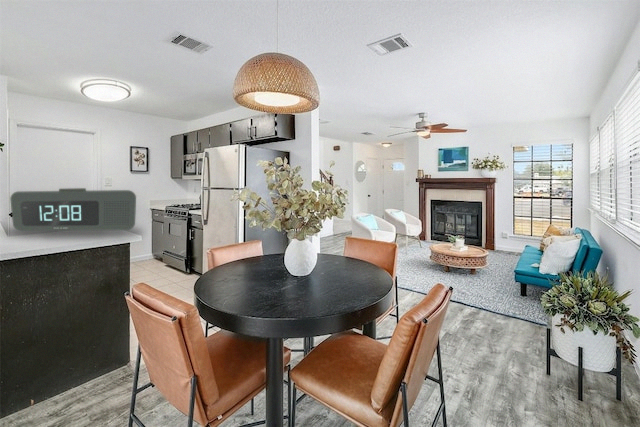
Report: **12:08**
